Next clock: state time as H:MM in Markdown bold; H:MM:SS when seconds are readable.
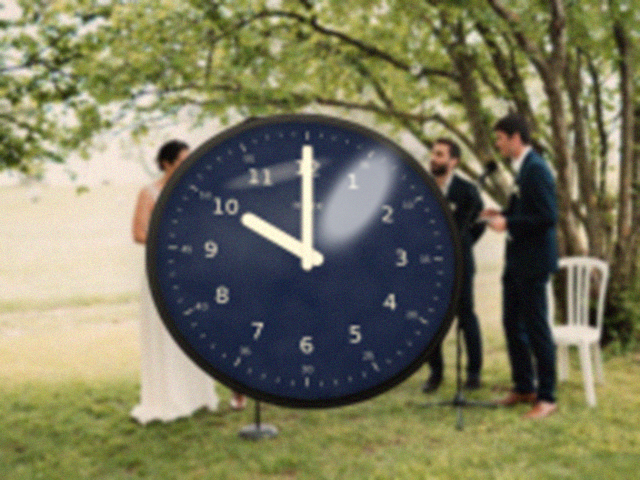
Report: **10:00**
